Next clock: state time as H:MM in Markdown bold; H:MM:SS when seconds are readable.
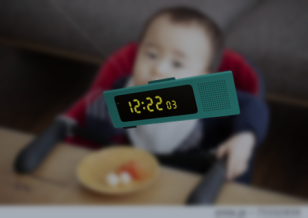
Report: **12:22:03**
